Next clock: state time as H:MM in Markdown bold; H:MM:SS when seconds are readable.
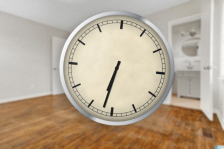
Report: **6:32**
